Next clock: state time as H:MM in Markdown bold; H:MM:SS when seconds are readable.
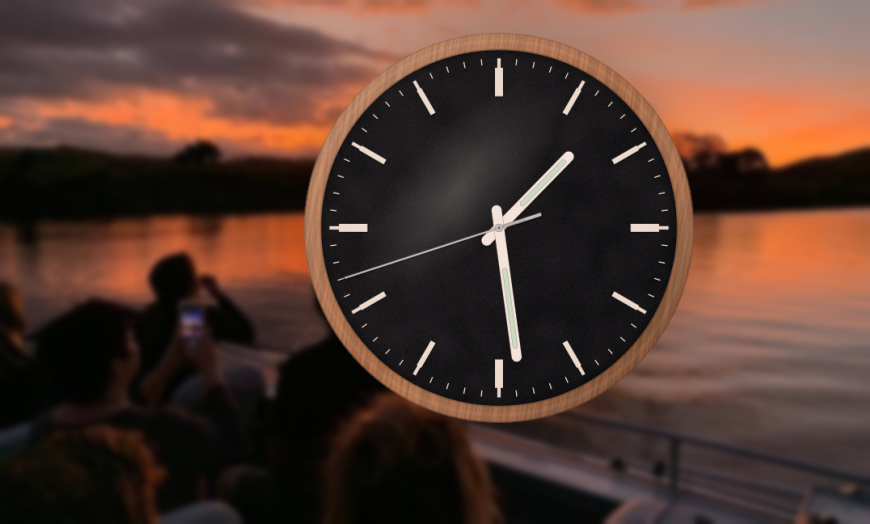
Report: **1:28:42**
